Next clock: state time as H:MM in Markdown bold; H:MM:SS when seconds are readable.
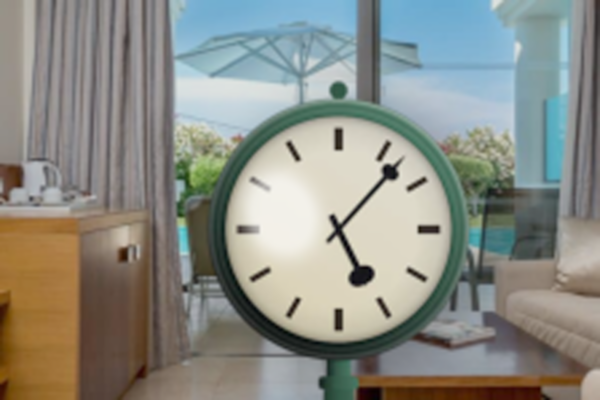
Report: **5:07**
